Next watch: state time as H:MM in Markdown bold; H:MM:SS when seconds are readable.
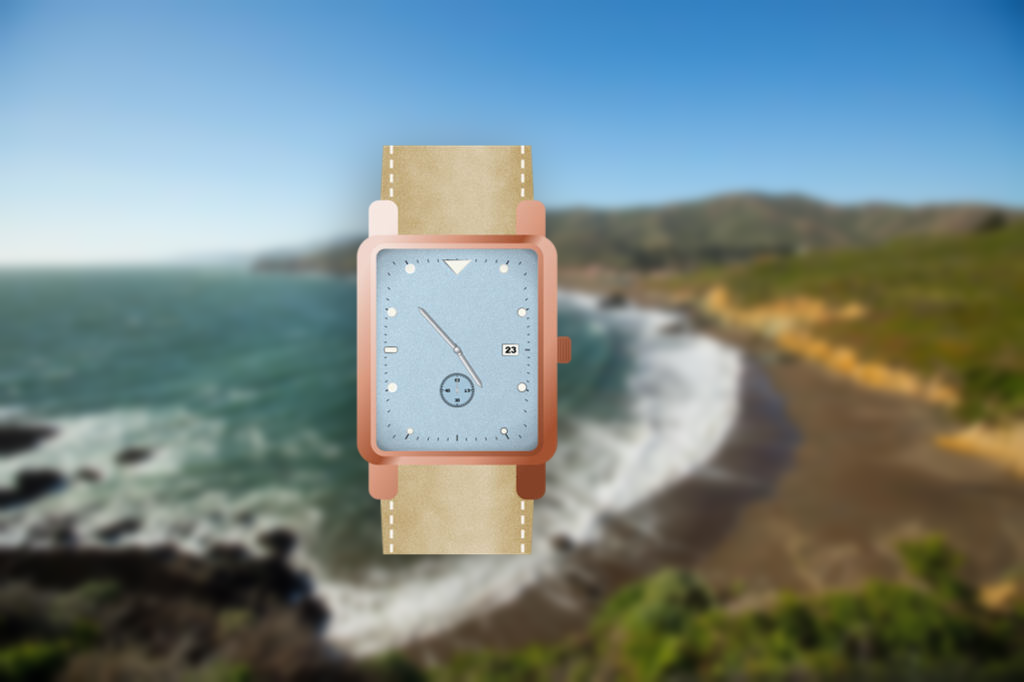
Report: **4:53**
